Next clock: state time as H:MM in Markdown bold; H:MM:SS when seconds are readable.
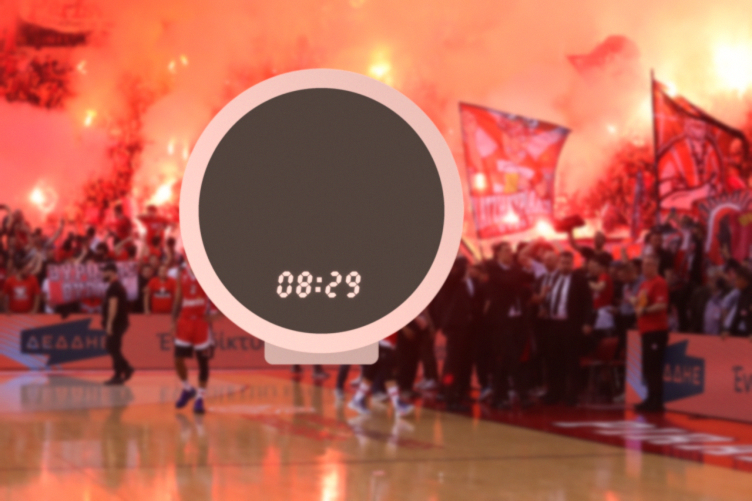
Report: **8:29**
